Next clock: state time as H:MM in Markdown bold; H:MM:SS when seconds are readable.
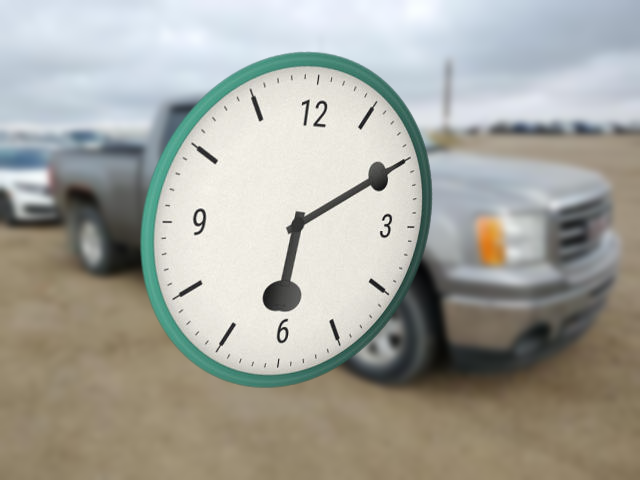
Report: **6:10**
